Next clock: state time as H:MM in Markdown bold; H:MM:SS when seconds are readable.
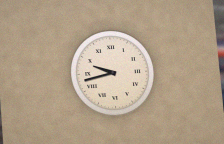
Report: **9:43**
